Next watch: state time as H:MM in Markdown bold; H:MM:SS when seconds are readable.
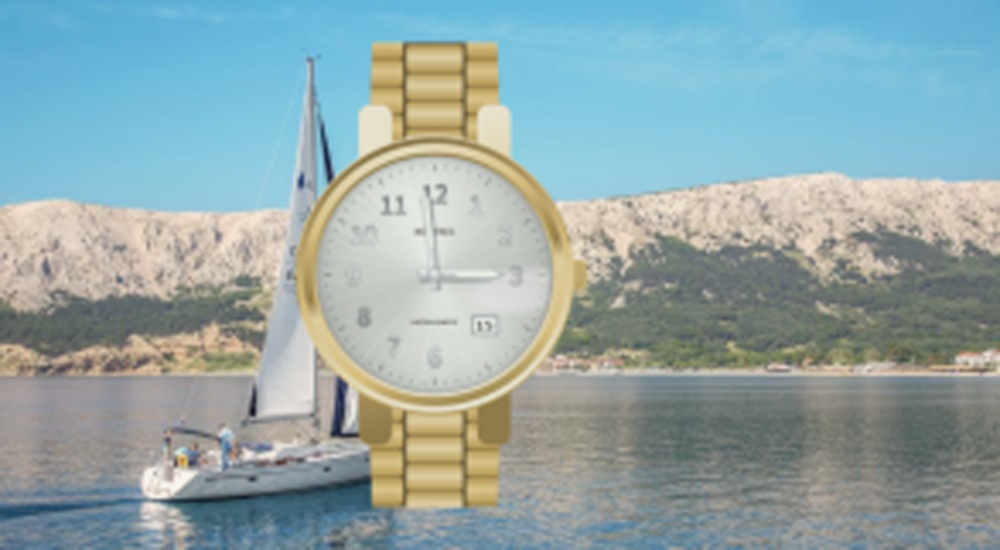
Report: **2:59**
